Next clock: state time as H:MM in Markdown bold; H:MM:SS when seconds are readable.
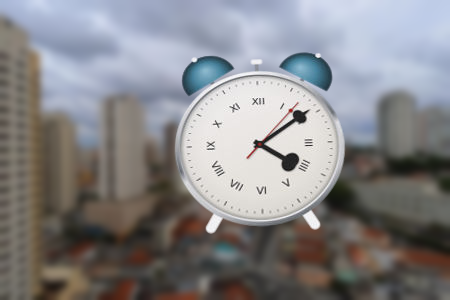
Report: **4:09:07**
